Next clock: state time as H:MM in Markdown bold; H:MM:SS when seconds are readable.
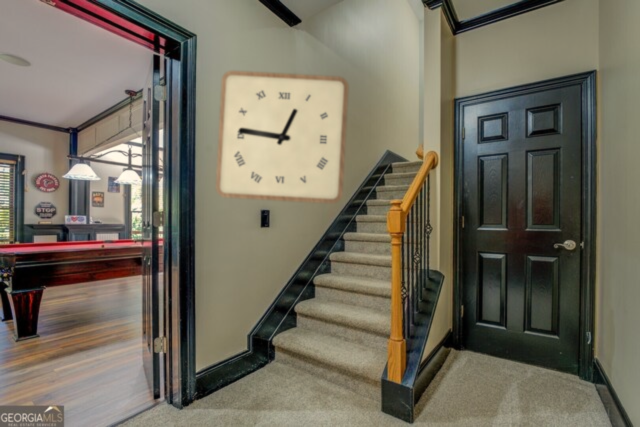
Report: **12:46**
